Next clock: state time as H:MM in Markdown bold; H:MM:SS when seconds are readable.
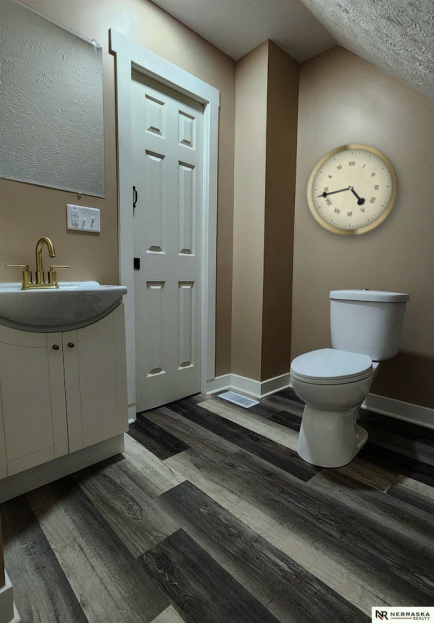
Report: **4:43**
